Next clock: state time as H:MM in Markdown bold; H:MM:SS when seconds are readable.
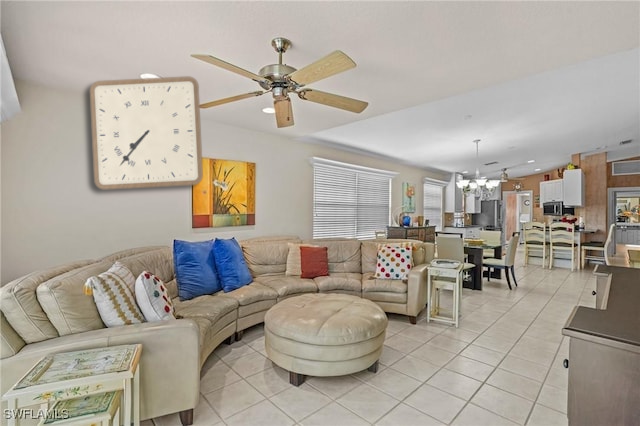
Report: **7:37**
